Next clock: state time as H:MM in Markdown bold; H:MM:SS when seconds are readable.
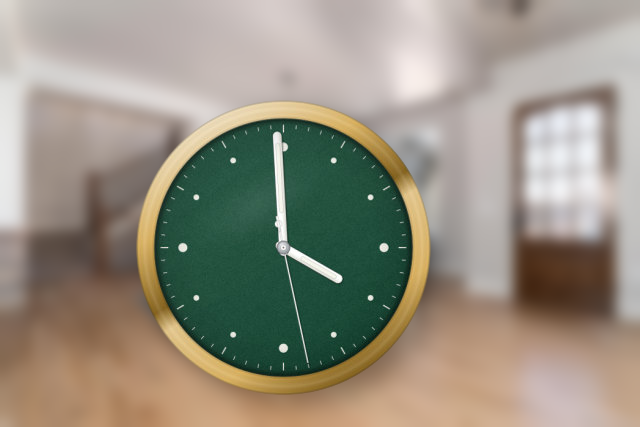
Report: **3:59:28**
